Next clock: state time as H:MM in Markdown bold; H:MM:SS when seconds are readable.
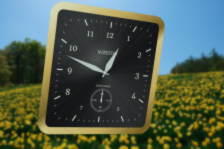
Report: **12:48**
